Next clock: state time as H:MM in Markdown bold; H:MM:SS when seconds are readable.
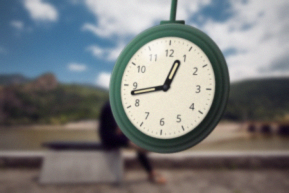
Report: **12:43**
